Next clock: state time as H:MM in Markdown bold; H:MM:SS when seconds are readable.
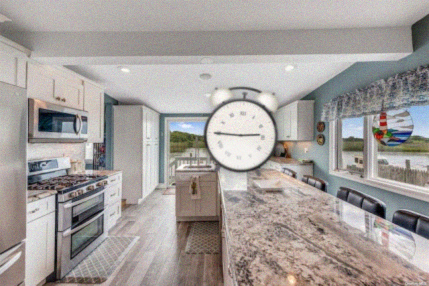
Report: **2:45**
